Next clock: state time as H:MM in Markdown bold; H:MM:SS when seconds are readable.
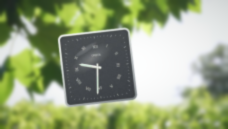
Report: **9:31**
